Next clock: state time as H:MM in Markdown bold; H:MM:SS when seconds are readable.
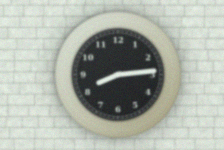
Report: **8:14**
